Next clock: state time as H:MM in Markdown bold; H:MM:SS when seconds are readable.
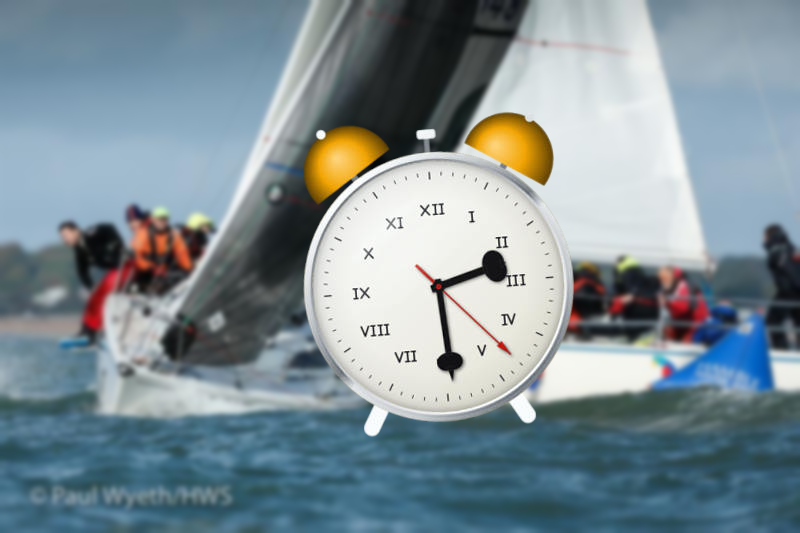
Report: **2:29:23**
